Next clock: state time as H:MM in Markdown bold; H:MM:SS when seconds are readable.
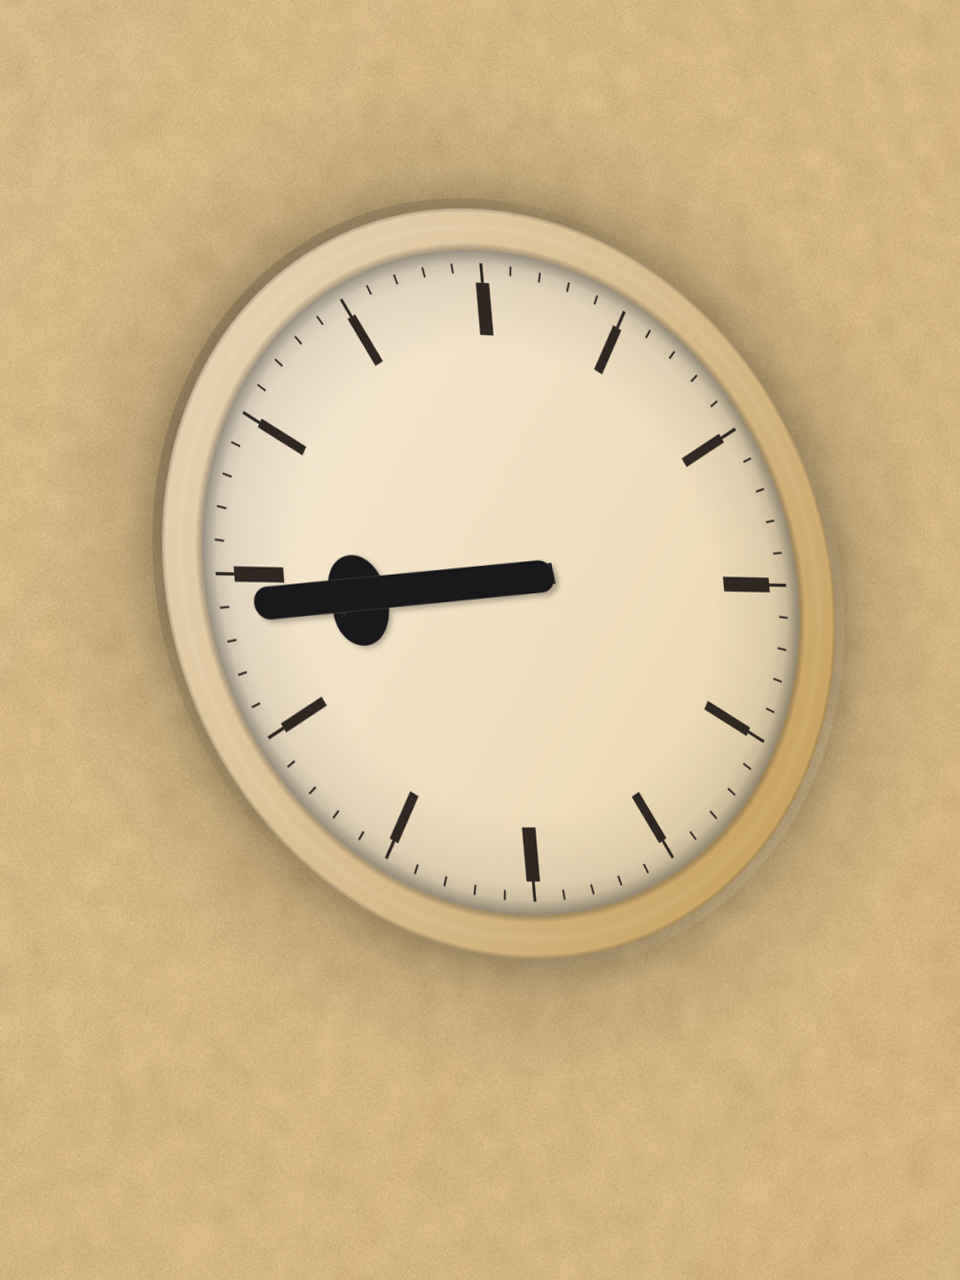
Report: **8:44**
